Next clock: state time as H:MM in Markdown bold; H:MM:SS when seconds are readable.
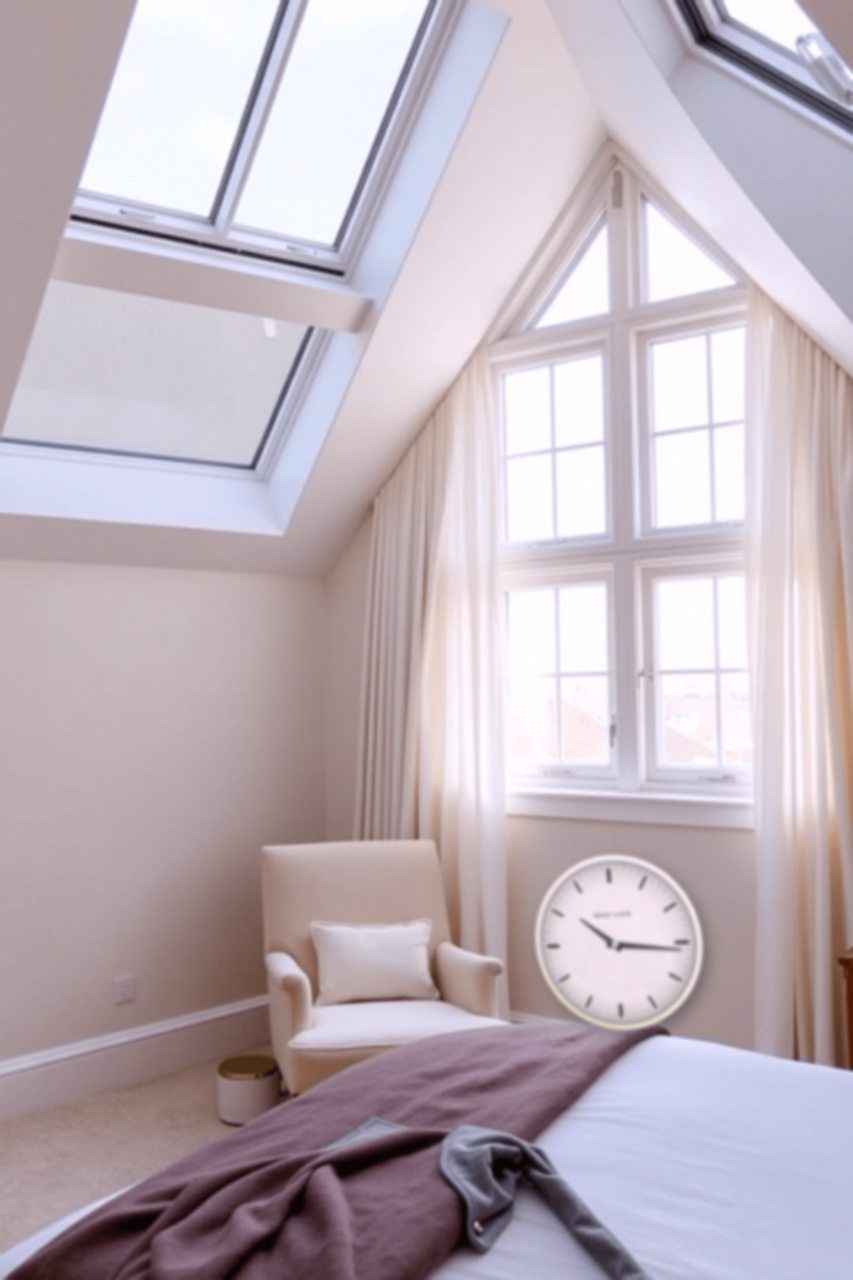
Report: **10:16**
